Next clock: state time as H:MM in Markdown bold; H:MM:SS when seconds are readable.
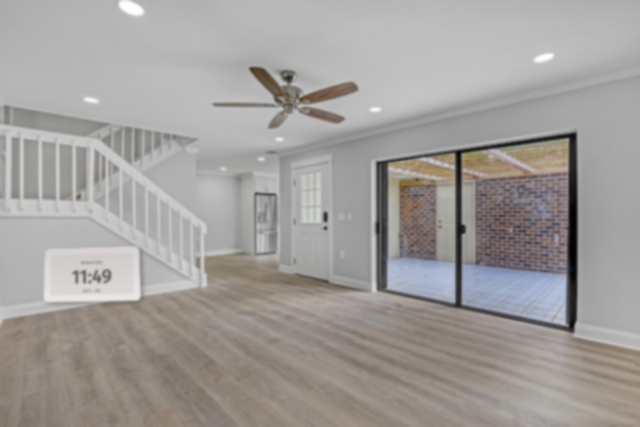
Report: **11:49**
